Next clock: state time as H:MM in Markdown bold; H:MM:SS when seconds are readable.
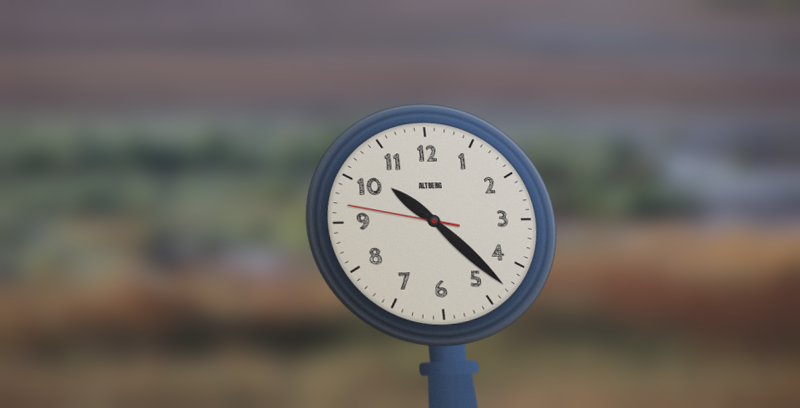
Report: **10:22:47**
